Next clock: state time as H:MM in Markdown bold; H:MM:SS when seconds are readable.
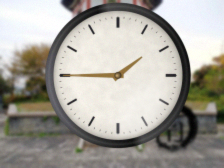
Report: **1:45**
